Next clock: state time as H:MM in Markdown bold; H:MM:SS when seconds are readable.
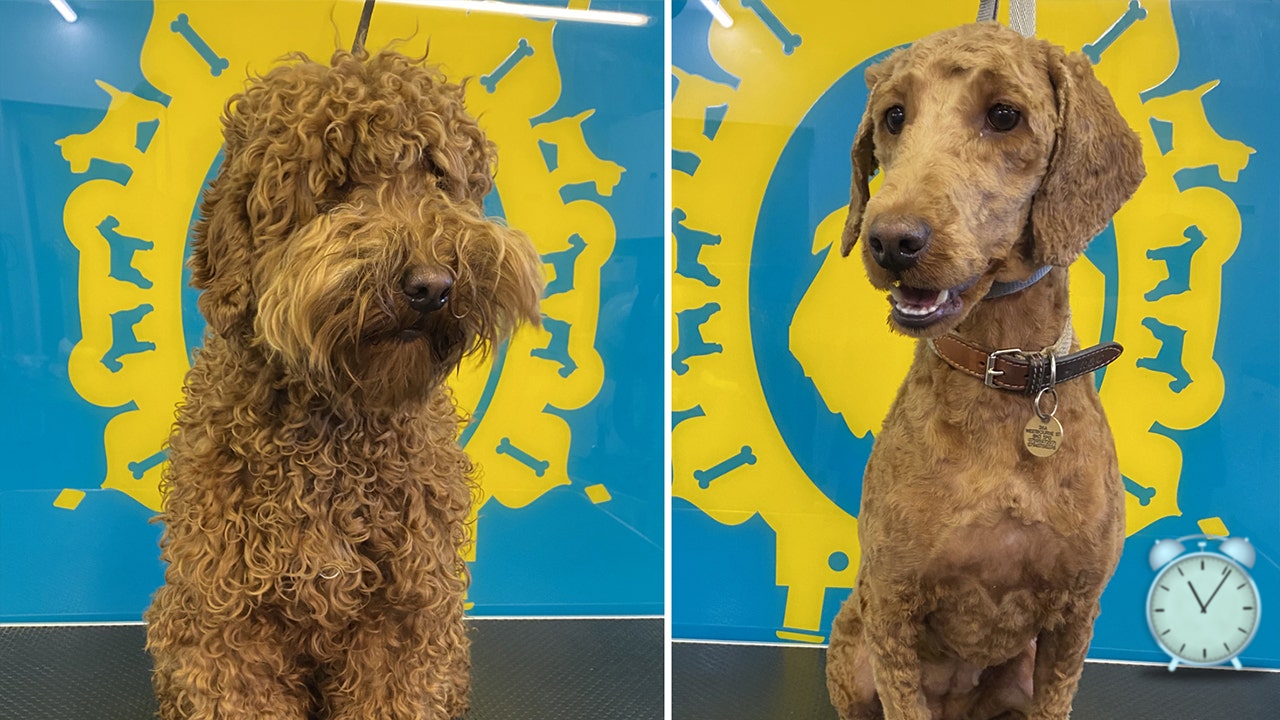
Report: **11:06**
